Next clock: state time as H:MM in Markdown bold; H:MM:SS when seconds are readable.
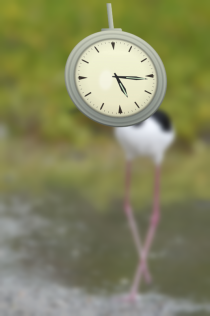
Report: **5:16**
